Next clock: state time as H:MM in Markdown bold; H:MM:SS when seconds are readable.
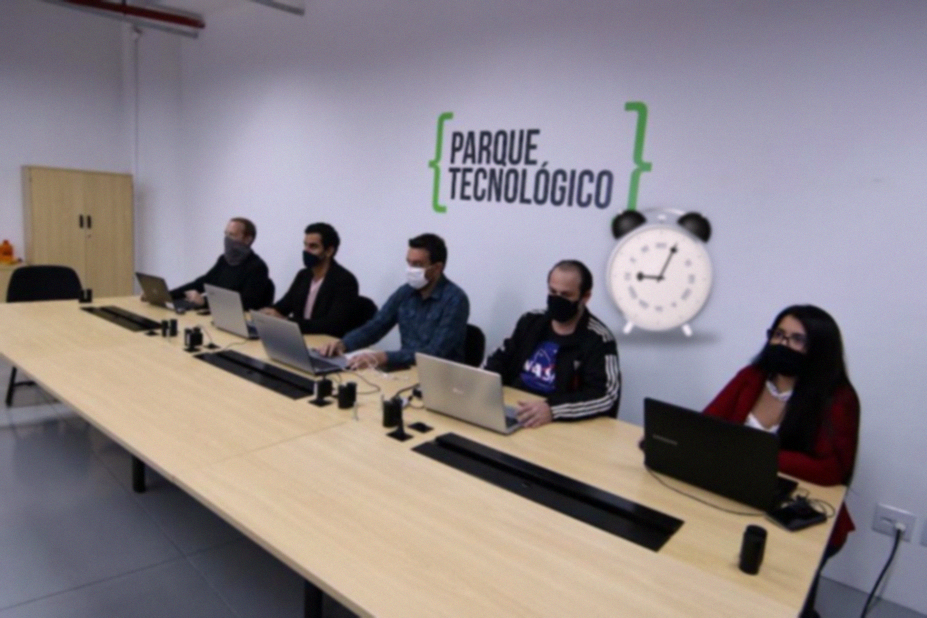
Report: **9:04**
